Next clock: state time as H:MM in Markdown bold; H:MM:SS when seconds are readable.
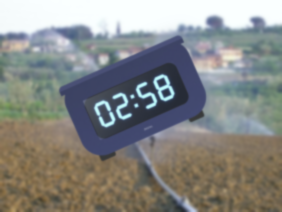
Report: **2:58**
